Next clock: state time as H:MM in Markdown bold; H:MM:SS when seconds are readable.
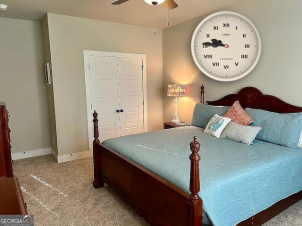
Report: **9:46**
